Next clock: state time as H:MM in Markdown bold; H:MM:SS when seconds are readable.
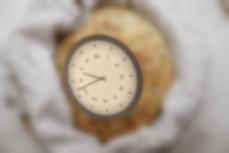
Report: **9:42**
